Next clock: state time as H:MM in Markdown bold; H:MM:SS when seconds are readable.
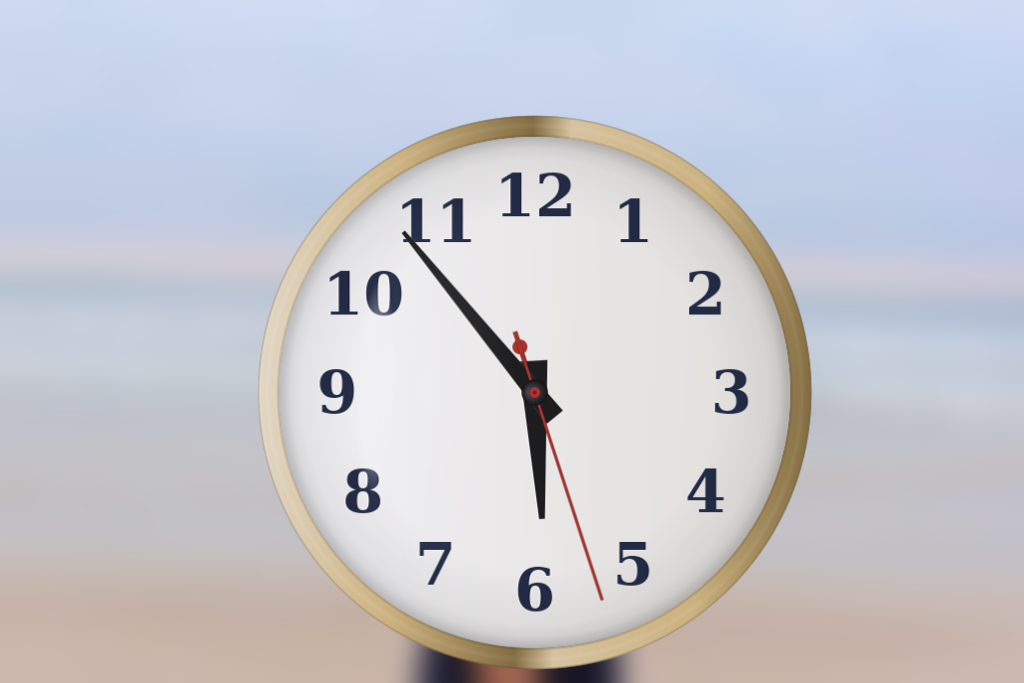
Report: **5:53:27**
